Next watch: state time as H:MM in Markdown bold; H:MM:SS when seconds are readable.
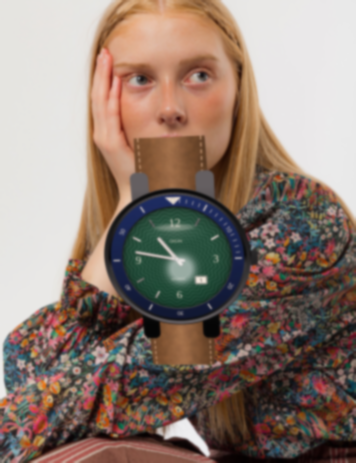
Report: **10:47**
